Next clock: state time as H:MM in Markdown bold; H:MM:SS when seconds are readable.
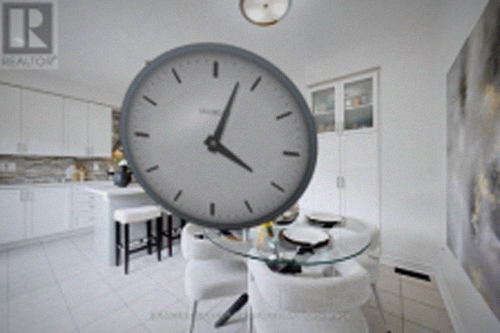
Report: **4:03**
